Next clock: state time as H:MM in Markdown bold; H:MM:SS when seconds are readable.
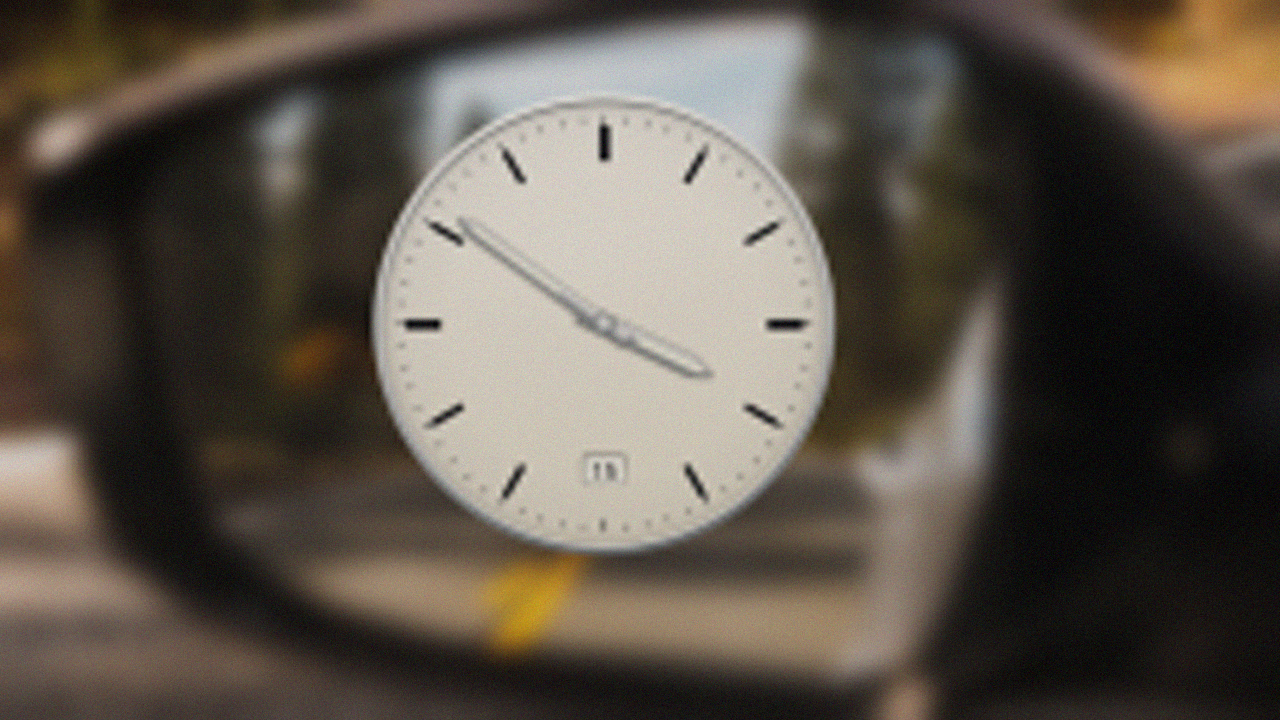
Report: **3:51**
